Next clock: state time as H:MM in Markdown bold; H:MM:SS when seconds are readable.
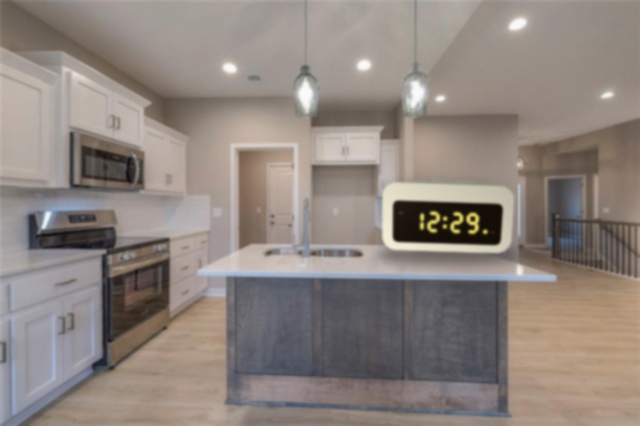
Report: **12:29**
